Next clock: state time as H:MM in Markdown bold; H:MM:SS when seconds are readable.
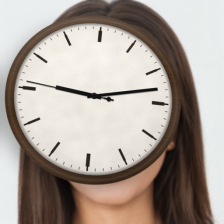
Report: **9:12:46**
